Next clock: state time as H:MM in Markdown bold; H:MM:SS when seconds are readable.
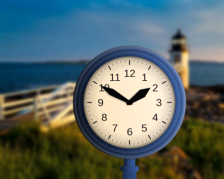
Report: **1:50**
